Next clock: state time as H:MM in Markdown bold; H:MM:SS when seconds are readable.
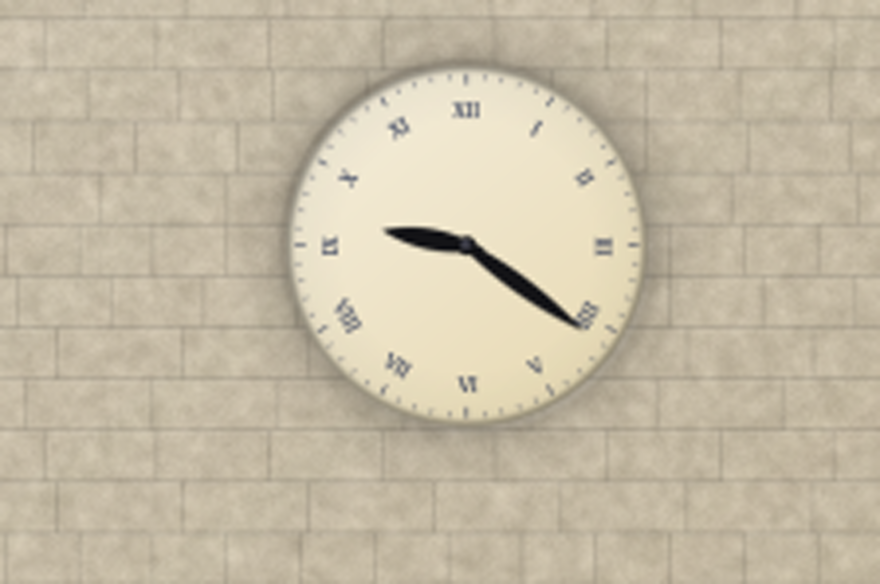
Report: **9:21**
